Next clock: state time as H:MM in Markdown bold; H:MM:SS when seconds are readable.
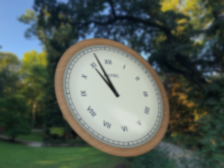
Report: **10:57**
